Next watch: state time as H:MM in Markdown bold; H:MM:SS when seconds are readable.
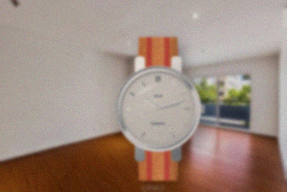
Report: **10:12**
